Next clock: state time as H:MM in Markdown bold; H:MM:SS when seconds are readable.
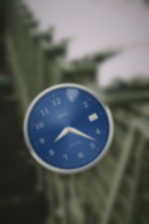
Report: **8:23**
